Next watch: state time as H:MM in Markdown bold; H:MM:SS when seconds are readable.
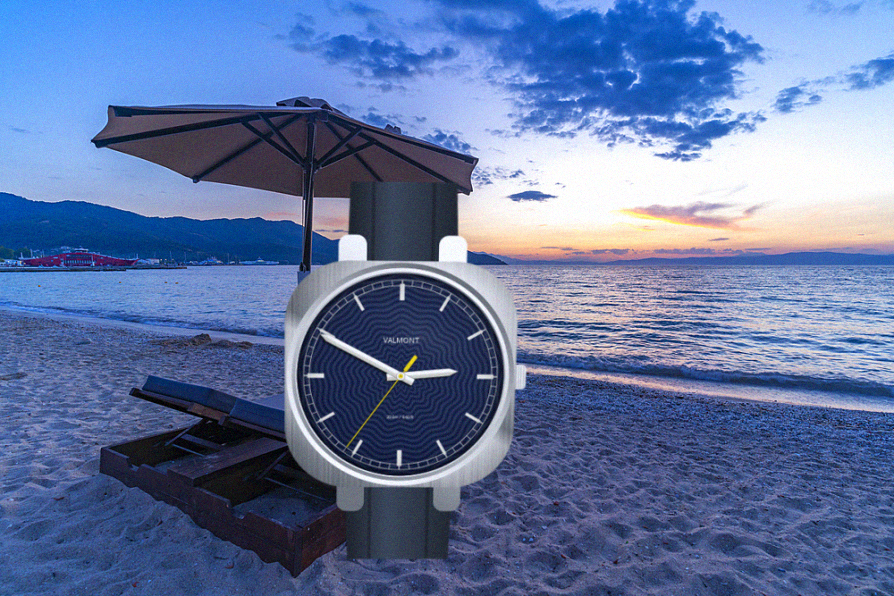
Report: **2:49:36**
